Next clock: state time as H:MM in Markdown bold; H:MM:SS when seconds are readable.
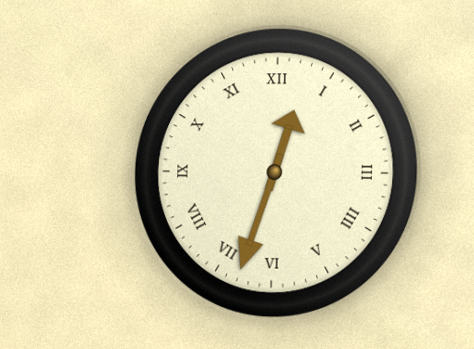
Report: **12:33**
